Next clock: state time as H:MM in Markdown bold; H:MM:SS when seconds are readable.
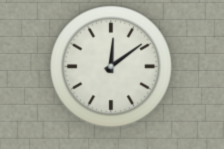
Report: **12:09**
